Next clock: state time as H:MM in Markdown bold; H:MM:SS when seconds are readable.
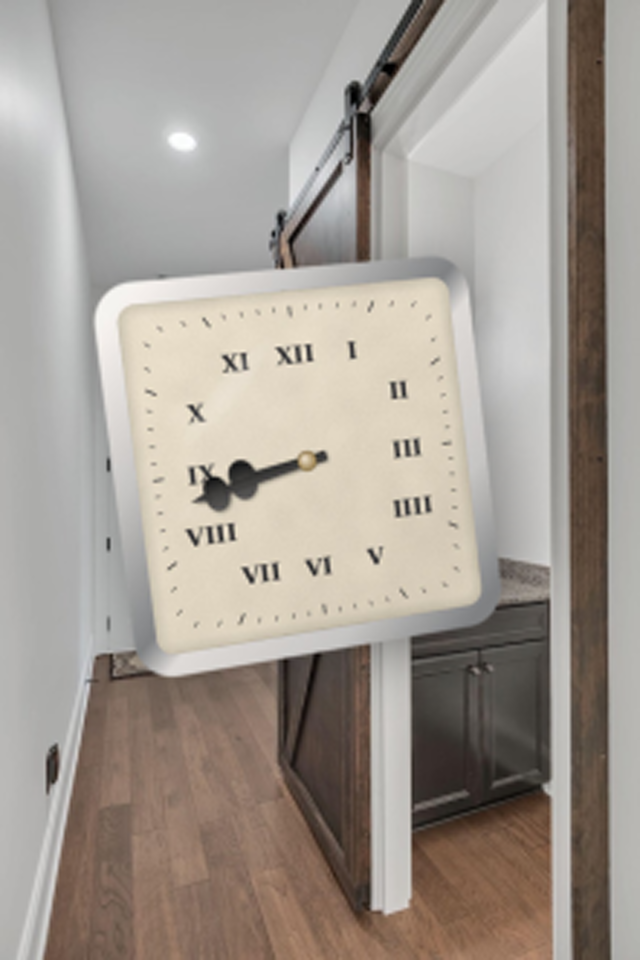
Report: **8:43**
